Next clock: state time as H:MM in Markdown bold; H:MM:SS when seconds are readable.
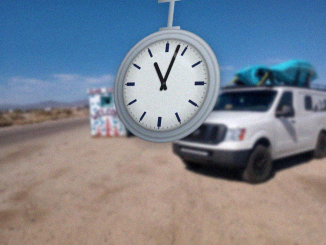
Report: **11:03**
